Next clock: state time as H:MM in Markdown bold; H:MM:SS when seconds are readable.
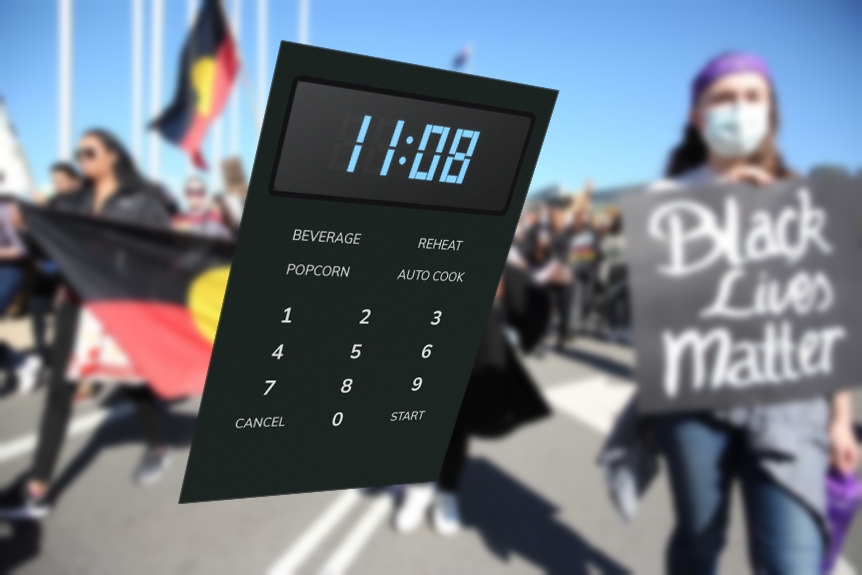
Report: **11:08**
